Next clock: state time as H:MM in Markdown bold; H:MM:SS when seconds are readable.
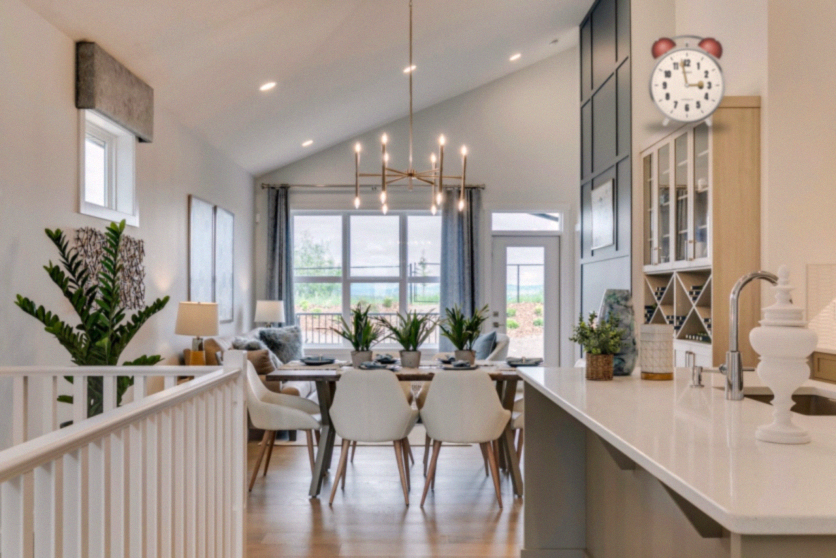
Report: **2:58**
